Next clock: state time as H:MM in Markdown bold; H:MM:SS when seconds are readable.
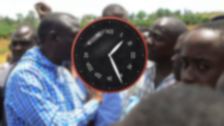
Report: **1:26**
